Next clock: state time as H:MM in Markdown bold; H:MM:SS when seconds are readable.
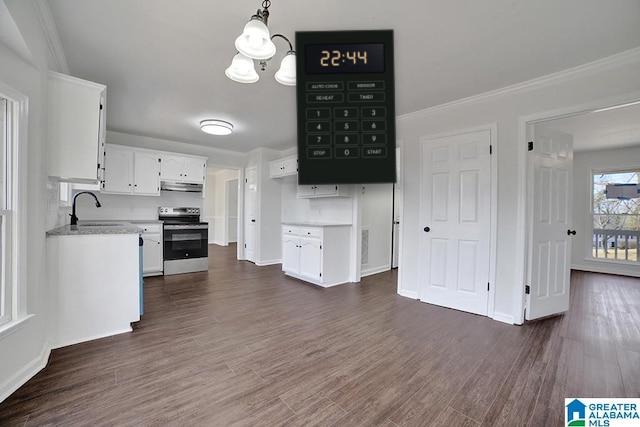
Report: **22:44**
